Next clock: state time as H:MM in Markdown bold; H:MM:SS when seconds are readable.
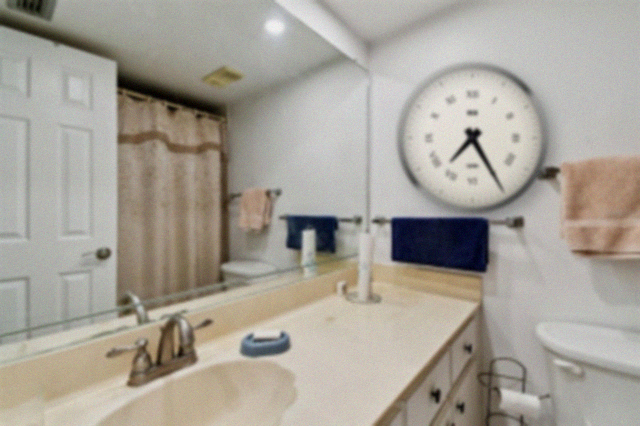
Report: **7:25**
